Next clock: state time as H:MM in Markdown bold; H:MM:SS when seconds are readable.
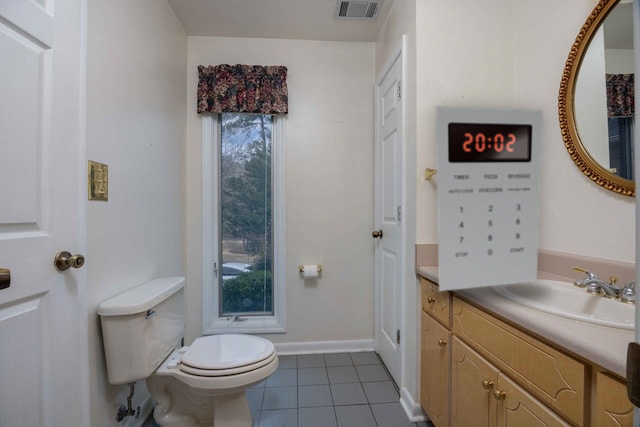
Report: **20:02**
